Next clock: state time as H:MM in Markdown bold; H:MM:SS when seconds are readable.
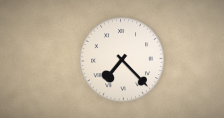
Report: **7:23**
